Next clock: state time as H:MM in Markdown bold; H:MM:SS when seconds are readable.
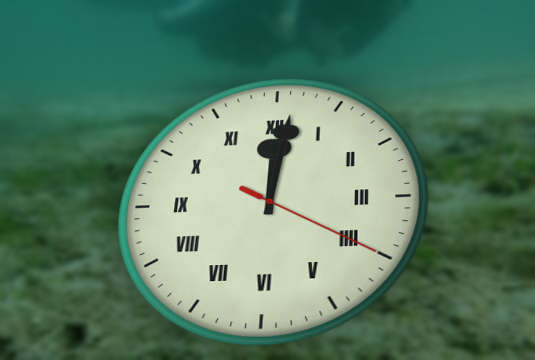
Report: **12:01:20**
